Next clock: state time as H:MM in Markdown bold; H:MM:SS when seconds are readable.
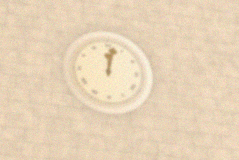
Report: **12:02**
